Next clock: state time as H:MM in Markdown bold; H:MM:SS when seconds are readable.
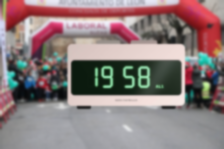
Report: **19:58**
